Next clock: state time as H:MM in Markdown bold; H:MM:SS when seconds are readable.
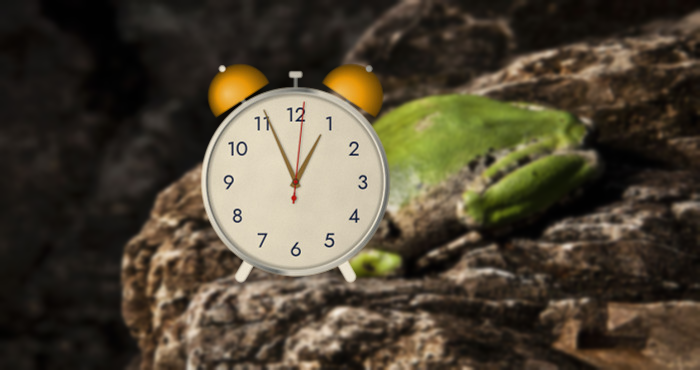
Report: **12:56:01**
